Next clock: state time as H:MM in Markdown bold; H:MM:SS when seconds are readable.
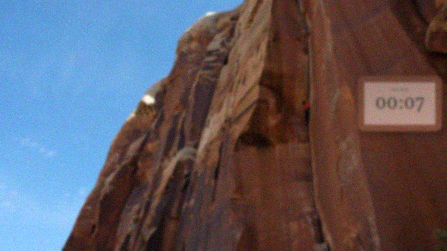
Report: **0:07**
